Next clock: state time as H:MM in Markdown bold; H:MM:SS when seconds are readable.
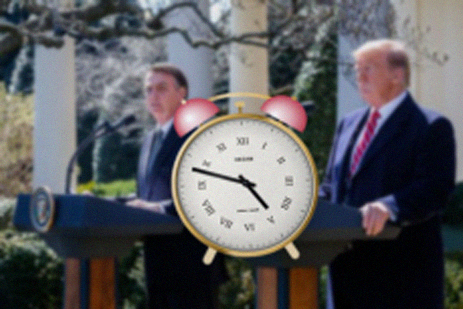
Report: **4:48**
